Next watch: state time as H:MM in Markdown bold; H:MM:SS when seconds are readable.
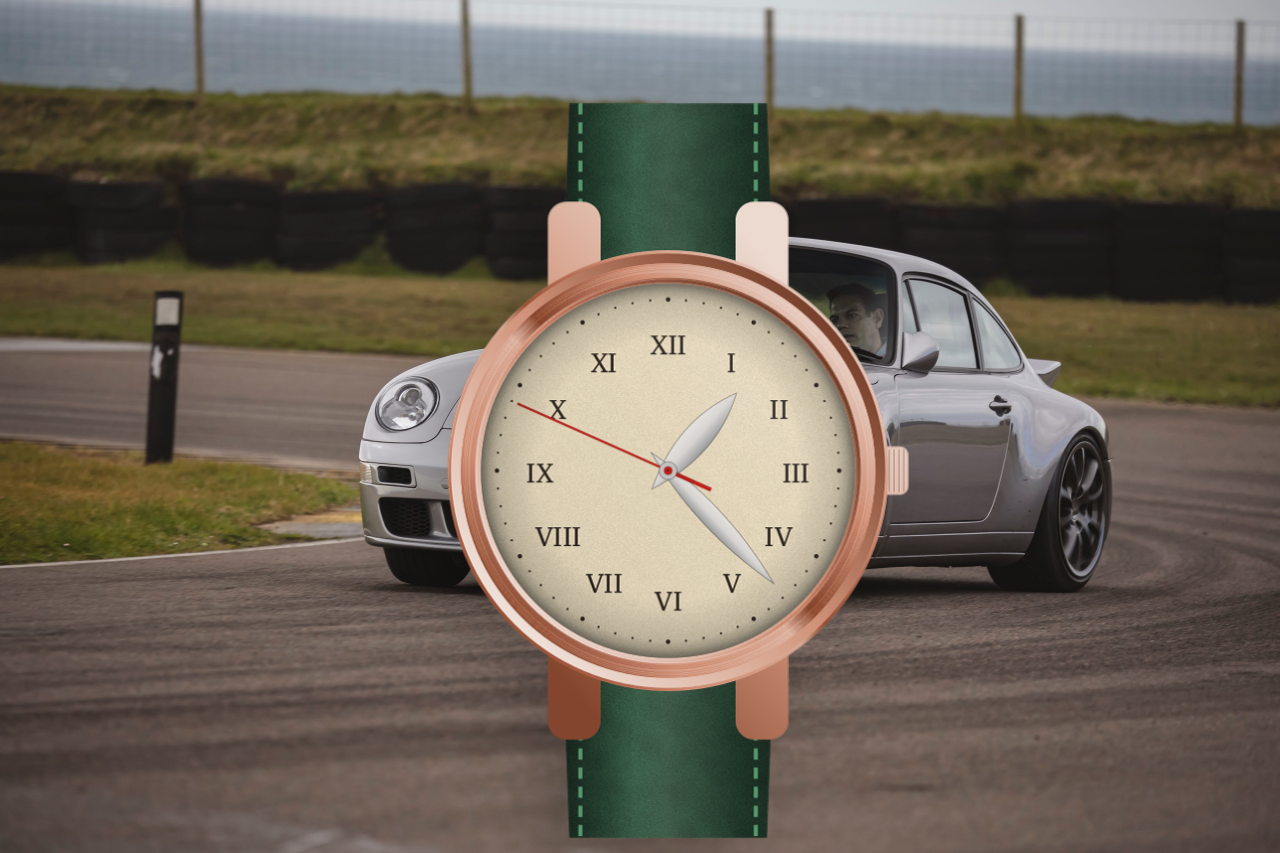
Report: **1:22:49**
